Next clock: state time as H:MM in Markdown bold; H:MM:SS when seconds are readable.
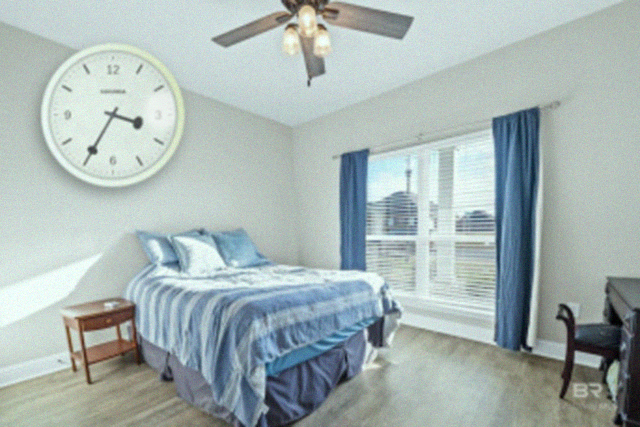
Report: **3:35**
